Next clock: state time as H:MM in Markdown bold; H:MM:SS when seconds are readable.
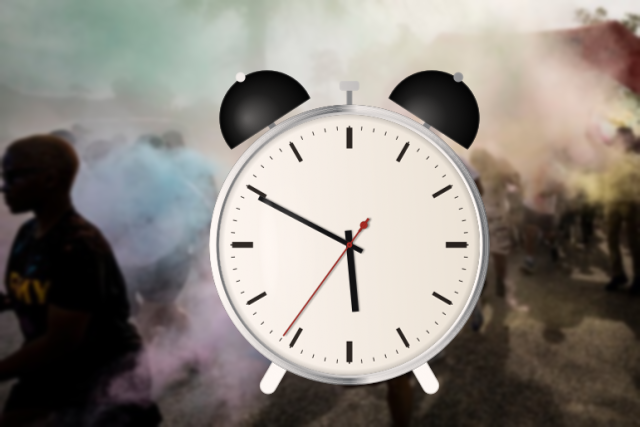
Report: **5:49:36**
